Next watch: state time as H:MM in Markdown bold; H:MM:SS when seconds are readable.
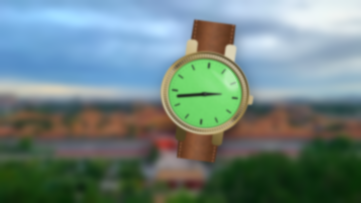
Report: **2:43**
